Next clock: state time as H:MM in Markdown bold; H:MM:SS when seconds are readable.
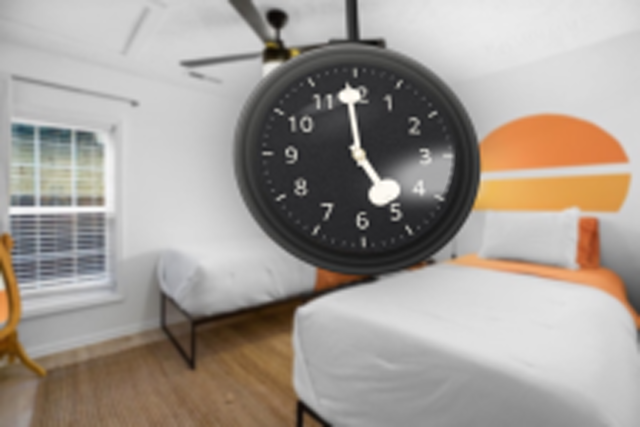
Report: **4:59**
